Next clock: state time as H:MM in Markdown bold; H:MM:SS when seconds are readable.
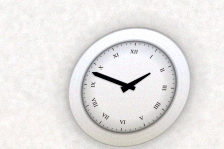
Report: **1:48**
